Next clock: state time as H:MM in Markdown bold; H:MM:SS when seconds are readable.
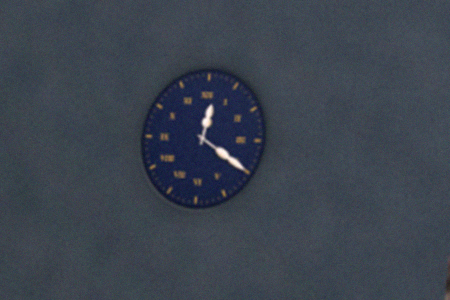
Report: **12:20**
